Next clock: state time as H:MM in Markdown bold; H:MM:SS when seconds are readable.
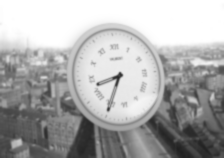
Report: **8:35**
